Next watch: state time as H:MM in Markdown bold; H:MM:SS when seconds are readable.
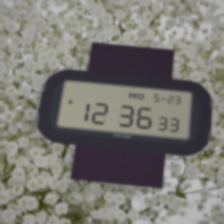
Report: **12:36:33**
